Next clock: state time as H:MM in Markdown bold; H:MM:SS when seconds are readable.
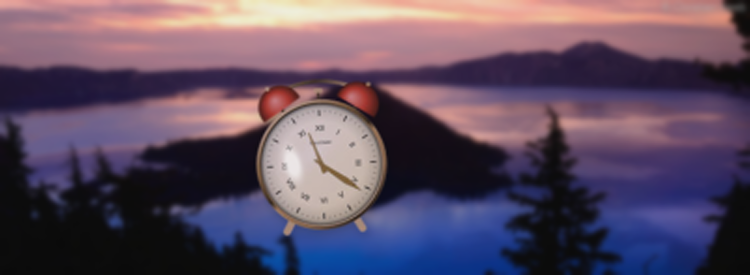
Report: **11:21**
